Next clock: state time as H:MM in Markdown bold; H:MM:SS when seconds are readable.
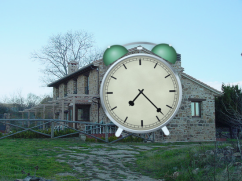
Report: **7:23**
